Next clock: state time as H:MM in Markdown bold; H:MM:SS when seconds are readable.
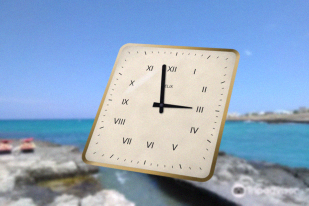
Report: **2:58**
